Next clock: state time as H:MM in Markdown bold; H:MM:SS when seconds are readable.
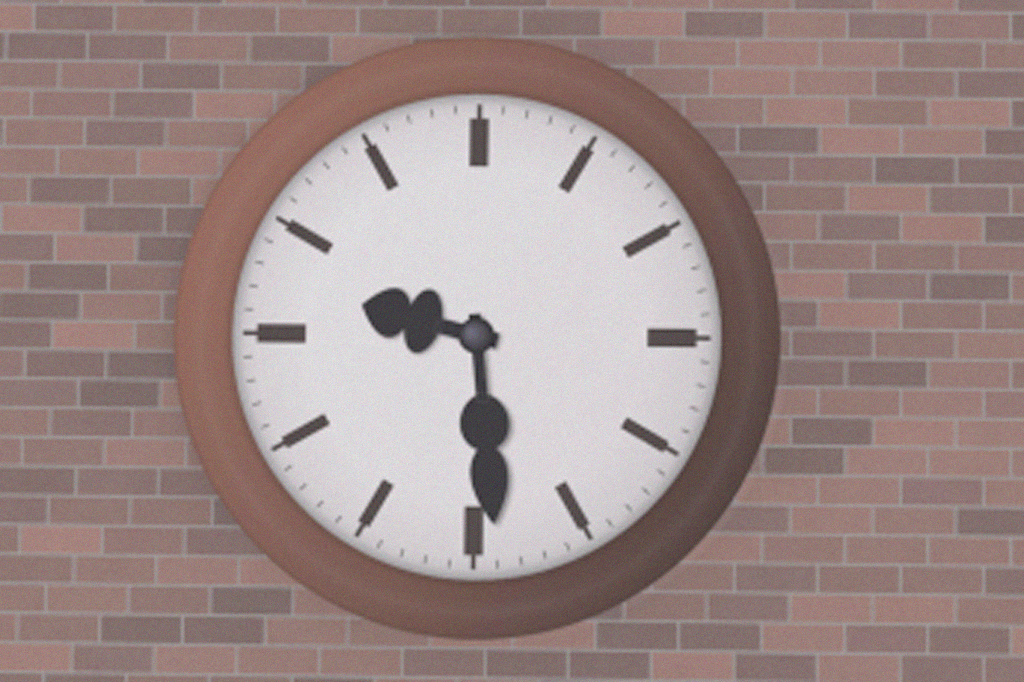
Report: **9:29**
